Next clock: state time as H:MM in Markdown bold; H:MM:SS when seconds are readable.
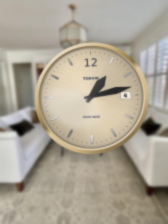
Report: **1:13**
